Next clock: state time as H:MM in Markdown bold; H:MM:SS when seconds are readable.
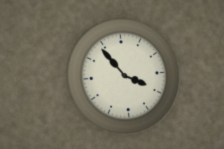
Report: **3:54**
